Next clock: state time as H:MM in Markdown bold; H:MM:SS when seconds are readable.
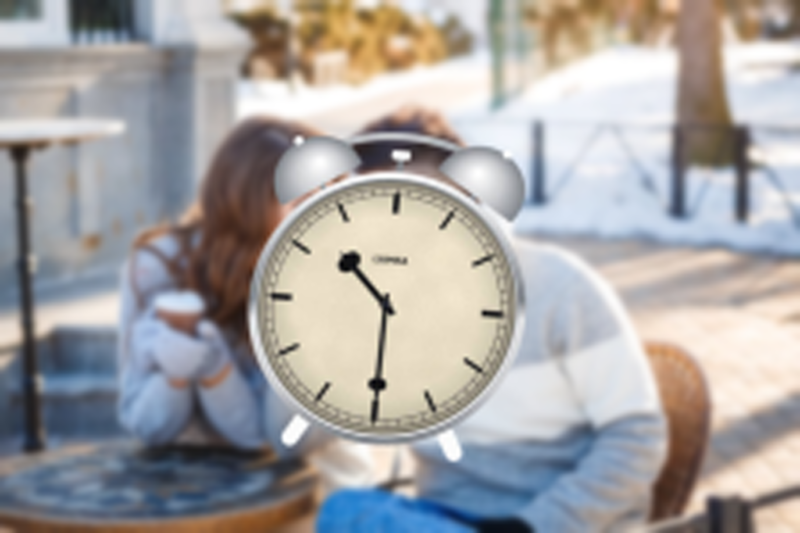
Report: **10:30**
